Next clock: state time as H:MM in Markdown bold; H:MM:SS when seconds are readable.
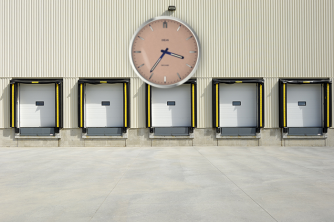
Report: **3:36**
